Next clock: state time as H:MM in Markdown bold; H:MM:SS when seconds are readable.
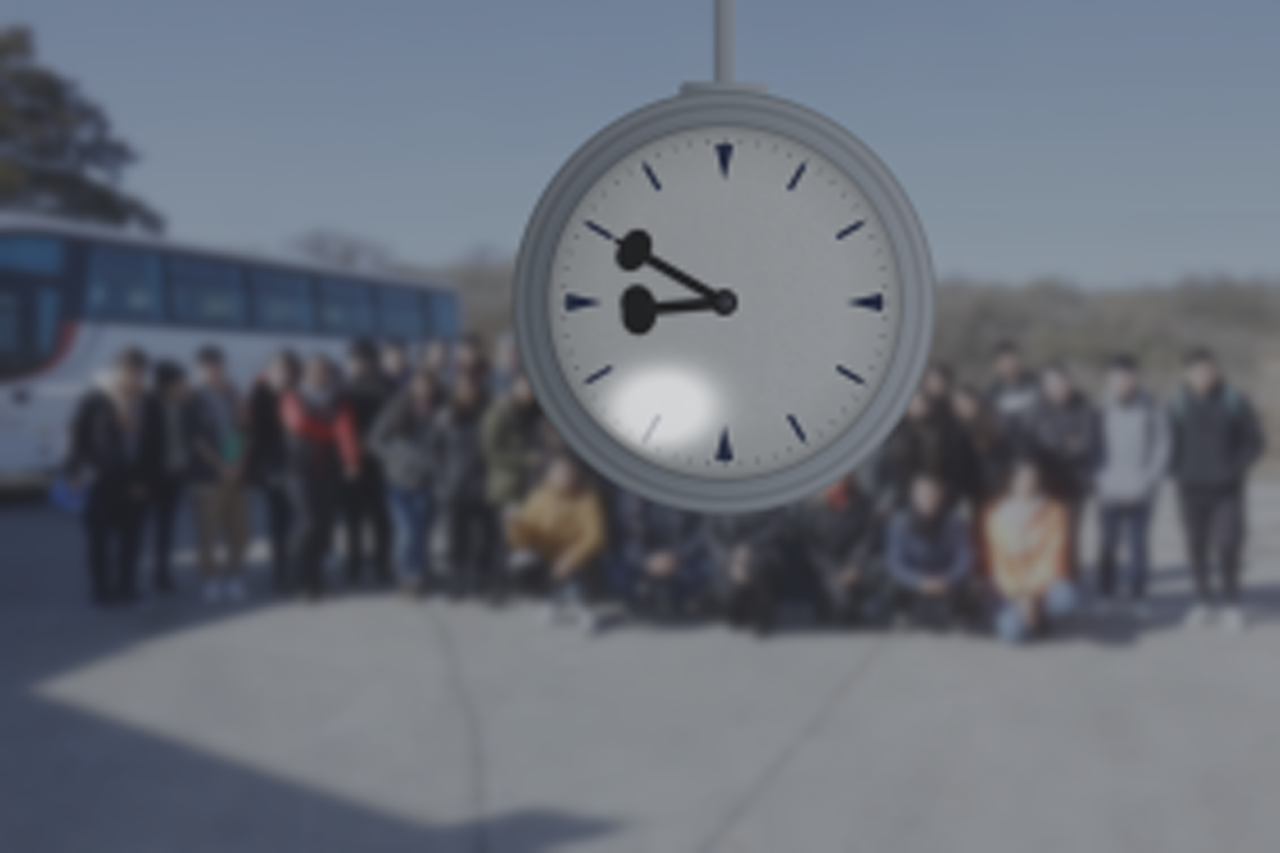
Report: **8:50**
